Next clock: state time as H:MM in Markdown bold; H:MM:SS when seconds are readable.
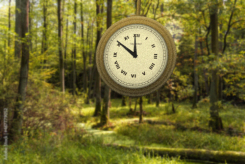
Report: **11:51**
